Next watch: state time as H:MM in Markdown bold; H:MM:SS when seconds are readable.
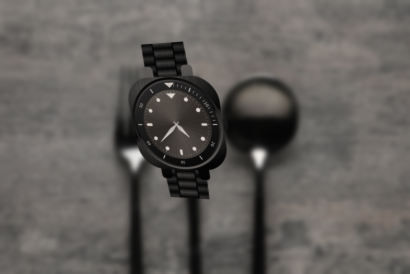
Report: **4:38**
